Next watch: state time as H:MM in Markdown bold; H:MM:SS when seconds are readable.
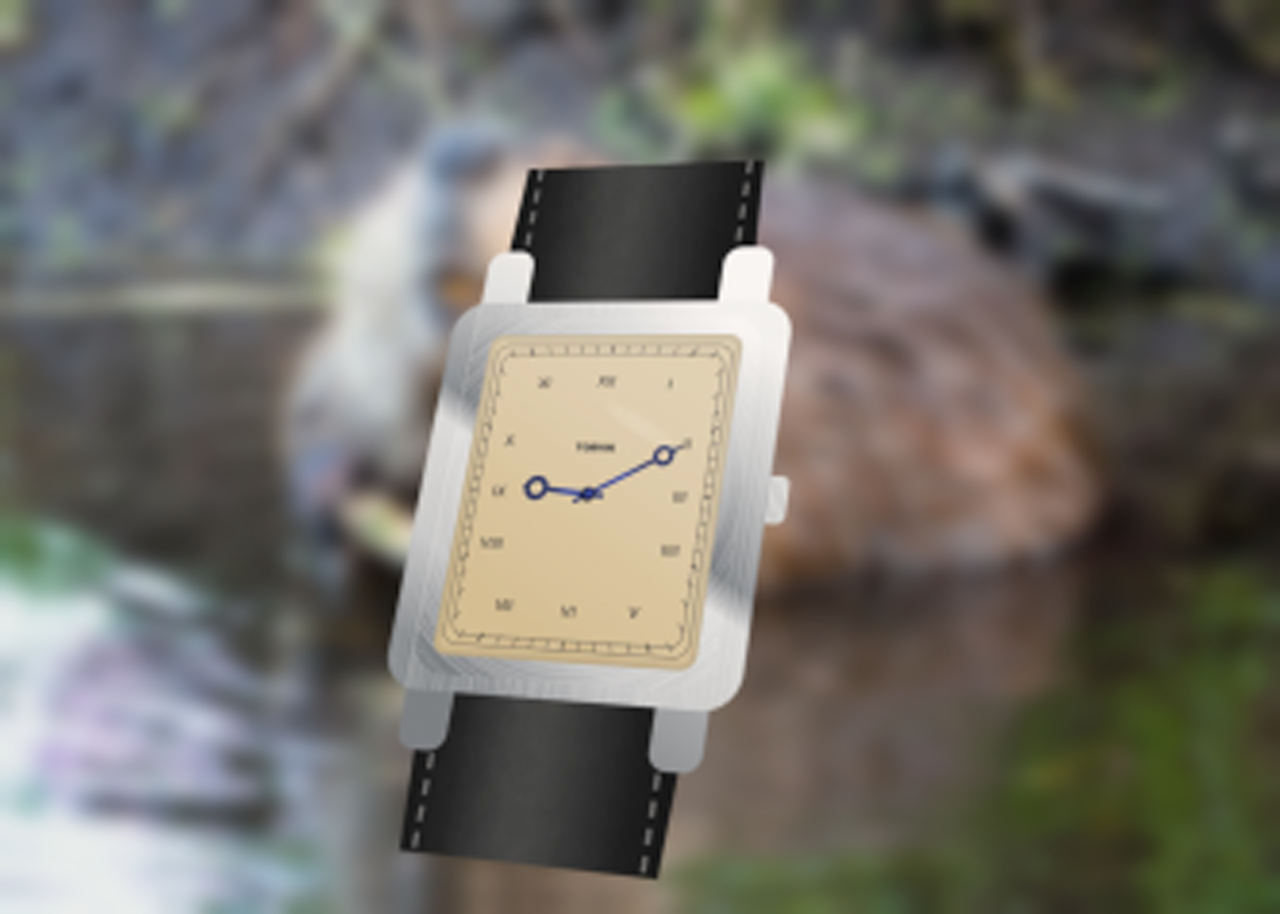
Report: **9:10**
